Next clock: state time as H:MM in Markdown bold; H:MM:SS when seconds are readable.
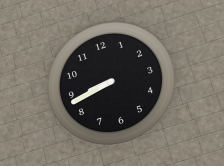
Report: **8:43**
